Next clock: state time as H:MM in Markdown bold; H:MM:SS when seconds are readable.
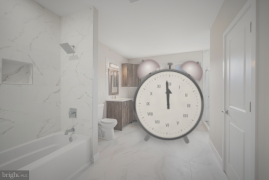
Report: **11:59**
